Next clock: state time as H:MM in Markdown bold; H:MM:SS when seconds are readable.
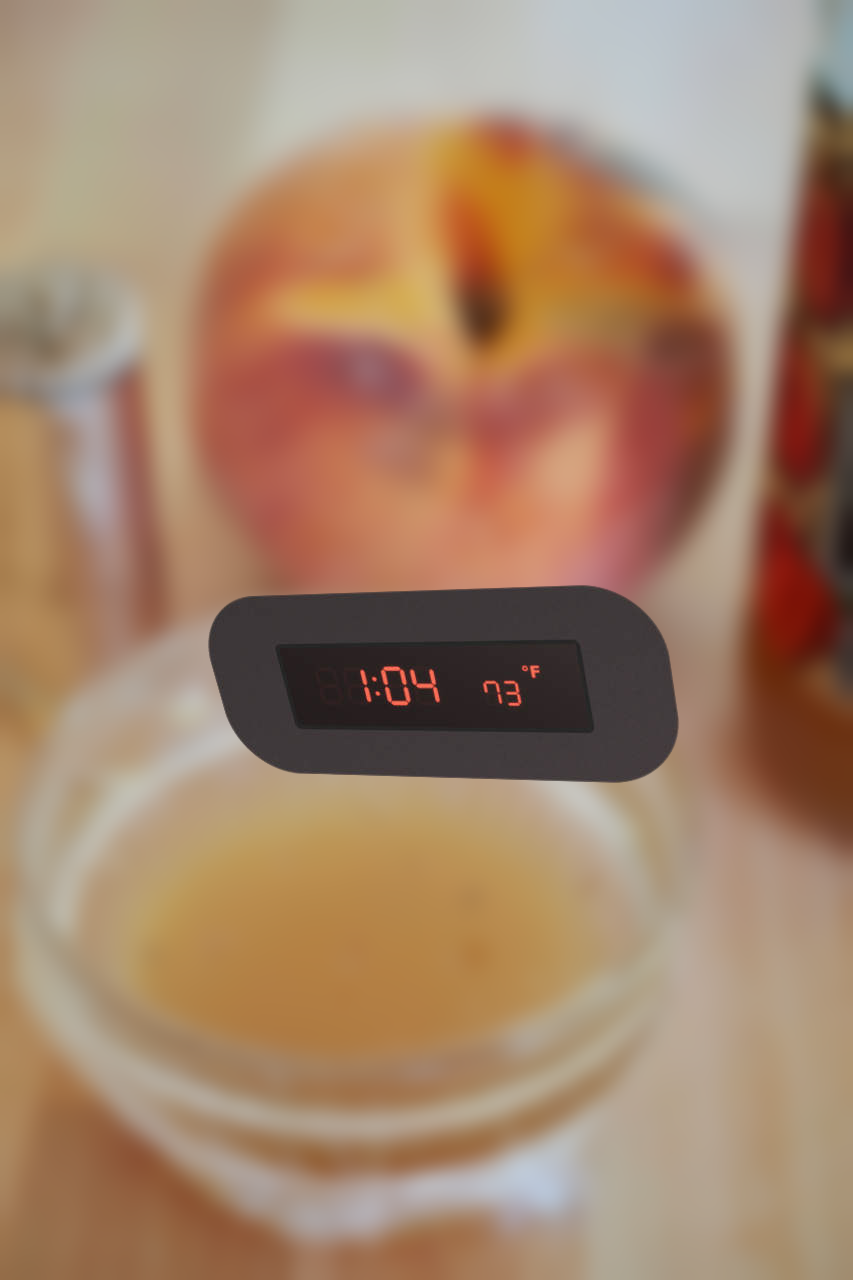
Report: **1:04**
